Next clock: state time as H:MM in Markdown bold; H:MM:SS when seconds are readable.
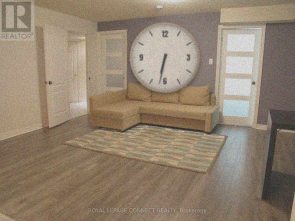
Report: **6:32**
